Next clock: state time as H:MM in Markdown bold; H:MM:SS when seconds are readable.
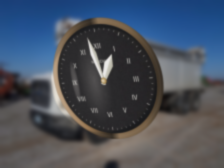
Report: **12:58**
